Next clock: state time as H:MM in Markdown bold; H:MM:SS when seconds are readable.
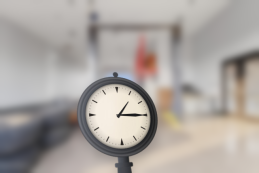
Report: **1:15**
